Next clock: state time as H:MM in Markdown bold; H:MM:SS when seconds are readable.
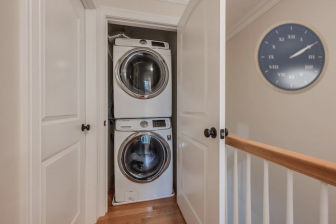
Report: **2:10**
